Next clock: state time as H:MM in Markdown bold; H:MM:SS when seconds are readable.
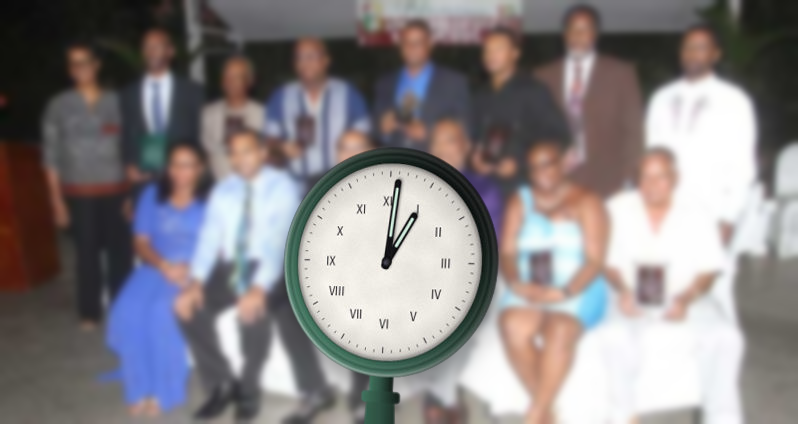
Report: **1:01**
